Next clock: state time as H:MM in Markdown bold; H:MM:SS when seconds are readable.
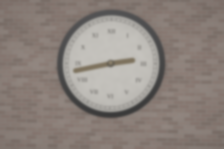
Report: **2:43**
